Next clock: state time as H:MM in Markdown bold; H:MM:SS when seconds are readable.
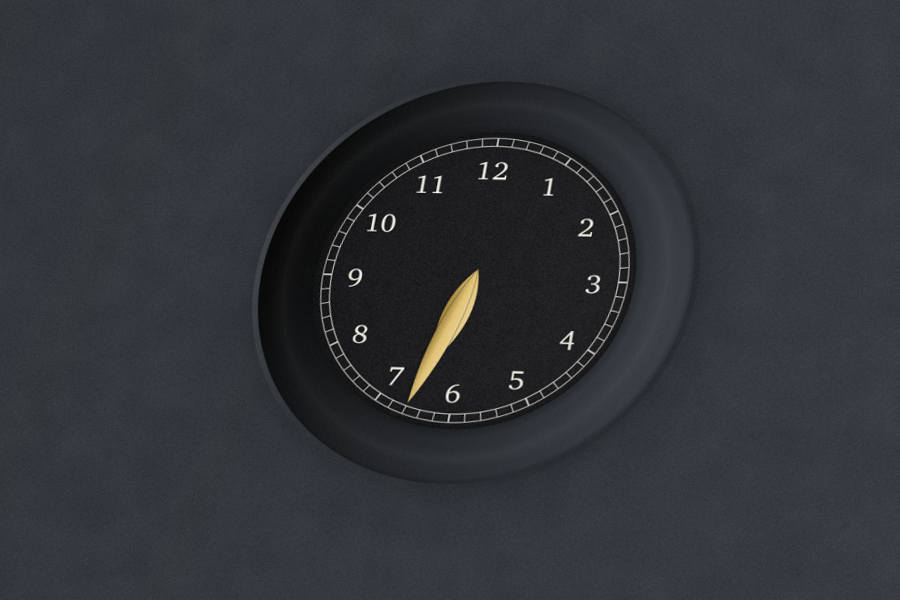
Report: **6:33**
